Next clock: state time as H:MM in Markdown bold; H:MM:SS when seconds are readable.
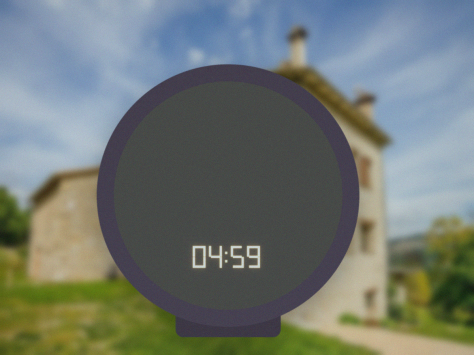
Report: **4:59**
